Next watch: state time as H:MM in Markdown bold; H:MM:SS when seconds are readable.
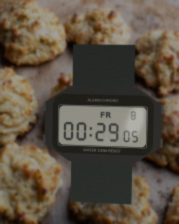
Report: **0:29:05**
